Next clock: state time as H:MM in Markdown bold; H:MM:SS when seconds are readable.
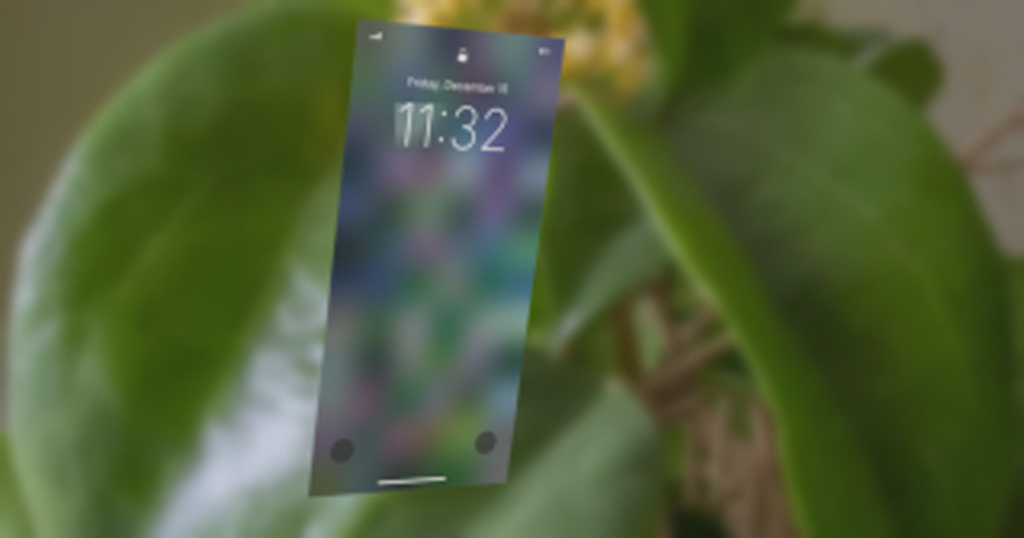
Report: **11:32**
